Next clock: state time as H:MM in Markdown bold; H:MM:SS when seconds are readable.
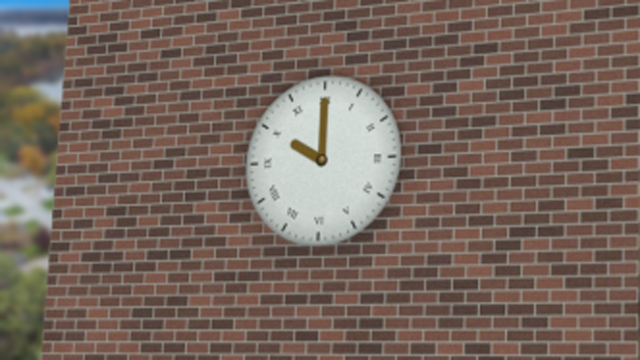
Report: **10:00**
